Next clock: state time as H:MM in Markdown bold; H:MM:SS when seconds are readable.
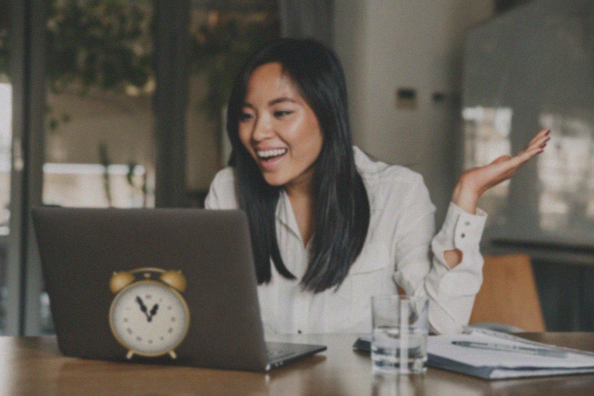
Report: **12:56**
